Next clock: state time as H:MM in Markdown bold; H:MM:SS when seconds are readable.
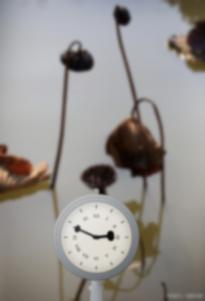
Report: **2:49**
